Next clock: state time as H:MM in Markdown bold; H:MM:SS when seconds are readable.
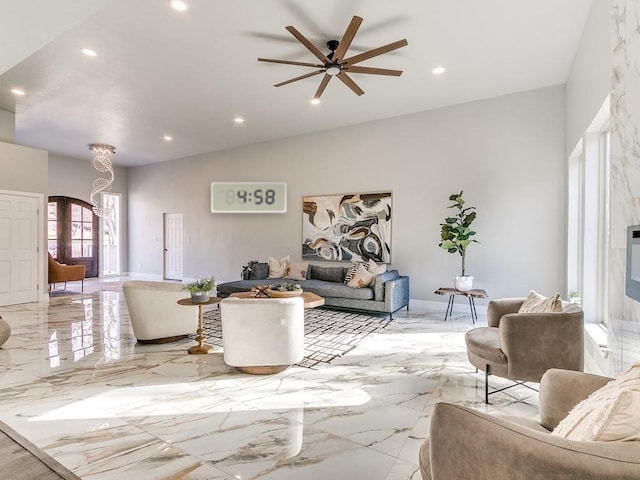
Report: **4:58**
